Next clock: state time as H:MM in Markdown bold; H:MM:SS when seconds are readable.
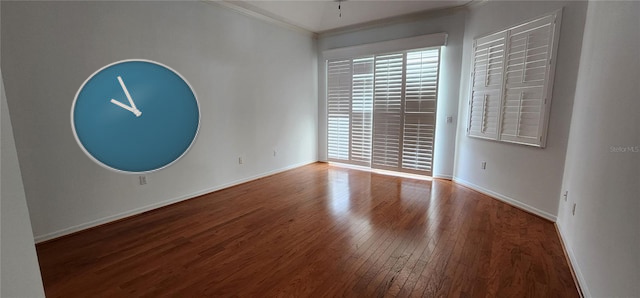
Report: **9:56**
